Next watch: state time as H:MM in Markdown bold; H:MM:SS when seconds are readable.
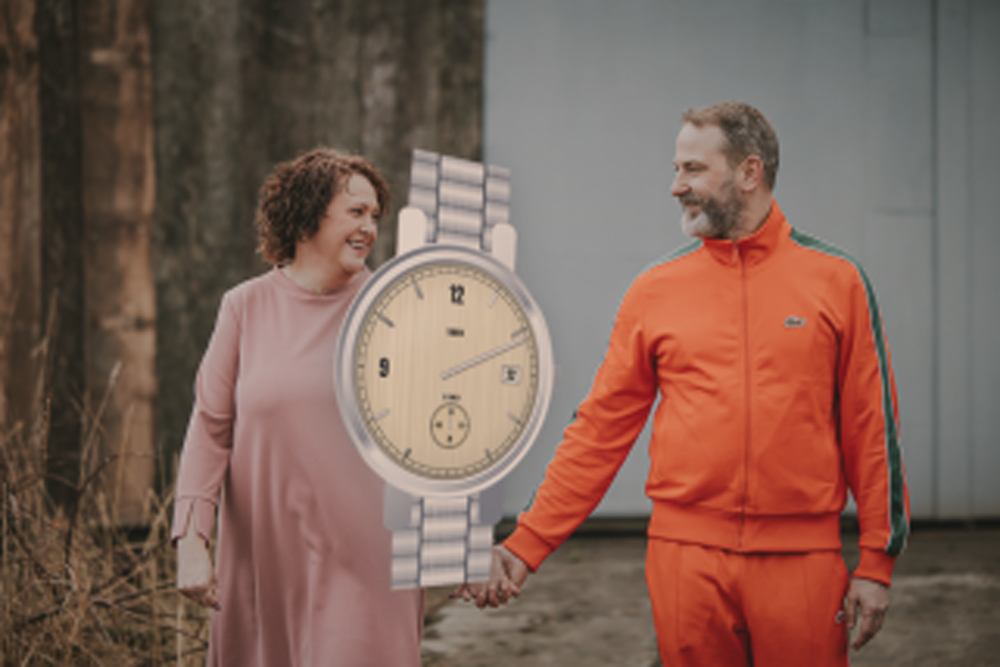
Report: **2:11**
